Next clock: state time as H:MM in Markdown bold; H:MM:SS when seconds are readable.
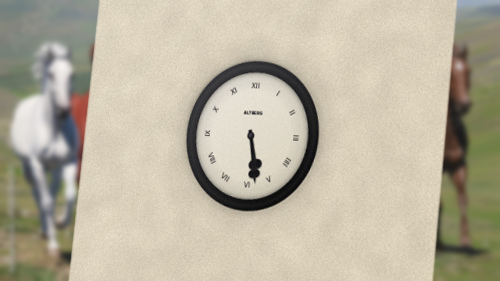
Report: **5:28**
